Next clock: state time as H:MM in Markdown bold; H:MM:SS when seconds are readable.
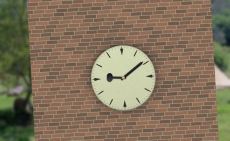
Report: **9:09**
